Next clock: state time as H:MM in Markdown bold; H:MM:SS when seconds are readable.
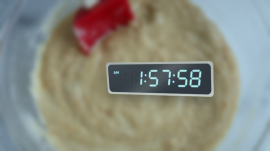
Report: **1:57:58**
